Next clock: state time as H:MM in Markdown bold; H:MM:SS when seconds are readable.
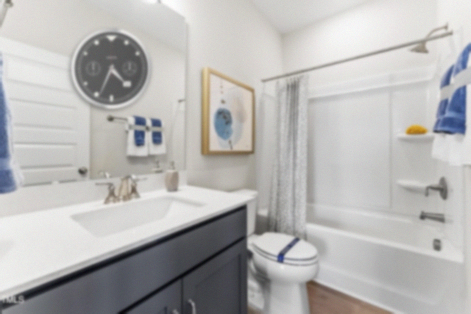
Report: **4:34**
